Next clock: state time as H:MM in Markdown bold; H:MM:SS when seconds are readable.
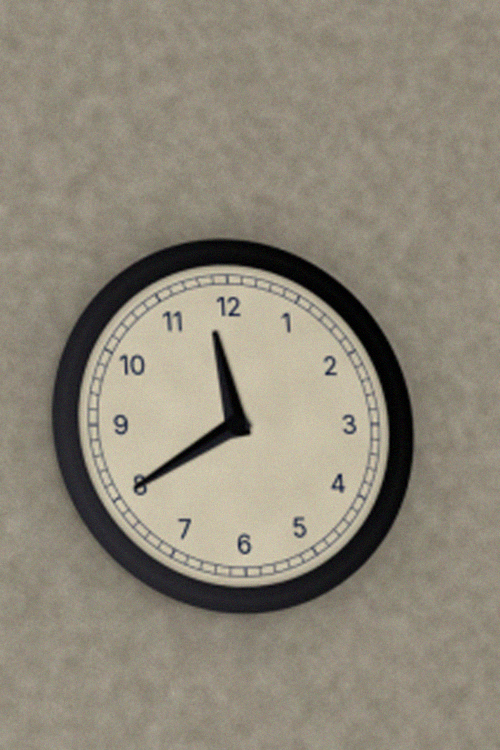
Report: **11:40**
